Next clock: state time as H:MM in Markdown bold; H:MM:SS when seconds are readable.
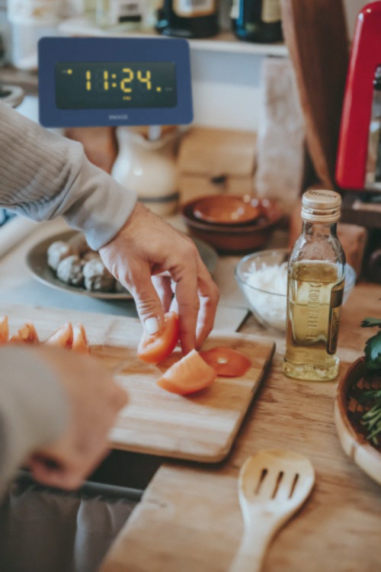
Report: **11:24**
